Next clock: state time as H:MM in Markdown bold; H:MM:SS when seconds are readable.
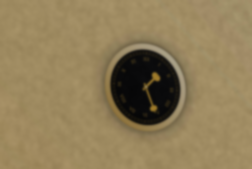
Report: **1:26**
